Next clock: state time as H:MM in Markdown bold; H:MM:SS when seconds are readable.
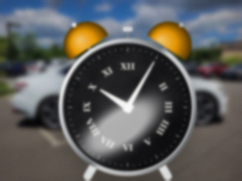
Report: **10:05**
